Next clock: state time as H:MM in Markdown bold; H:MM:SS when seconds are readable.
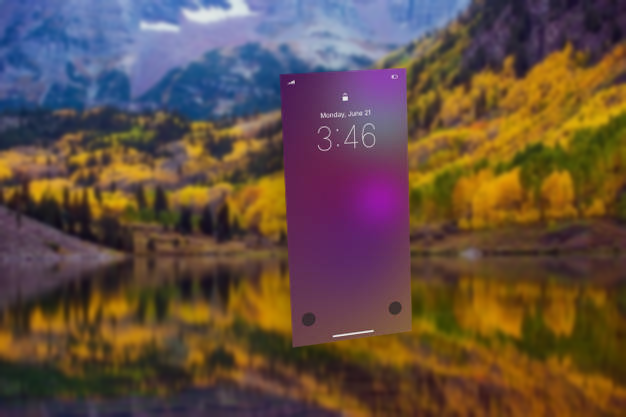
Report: **3:46**
